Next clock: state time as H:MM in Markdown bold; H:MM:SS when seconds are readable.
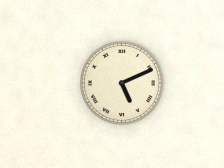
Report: **5:11**
